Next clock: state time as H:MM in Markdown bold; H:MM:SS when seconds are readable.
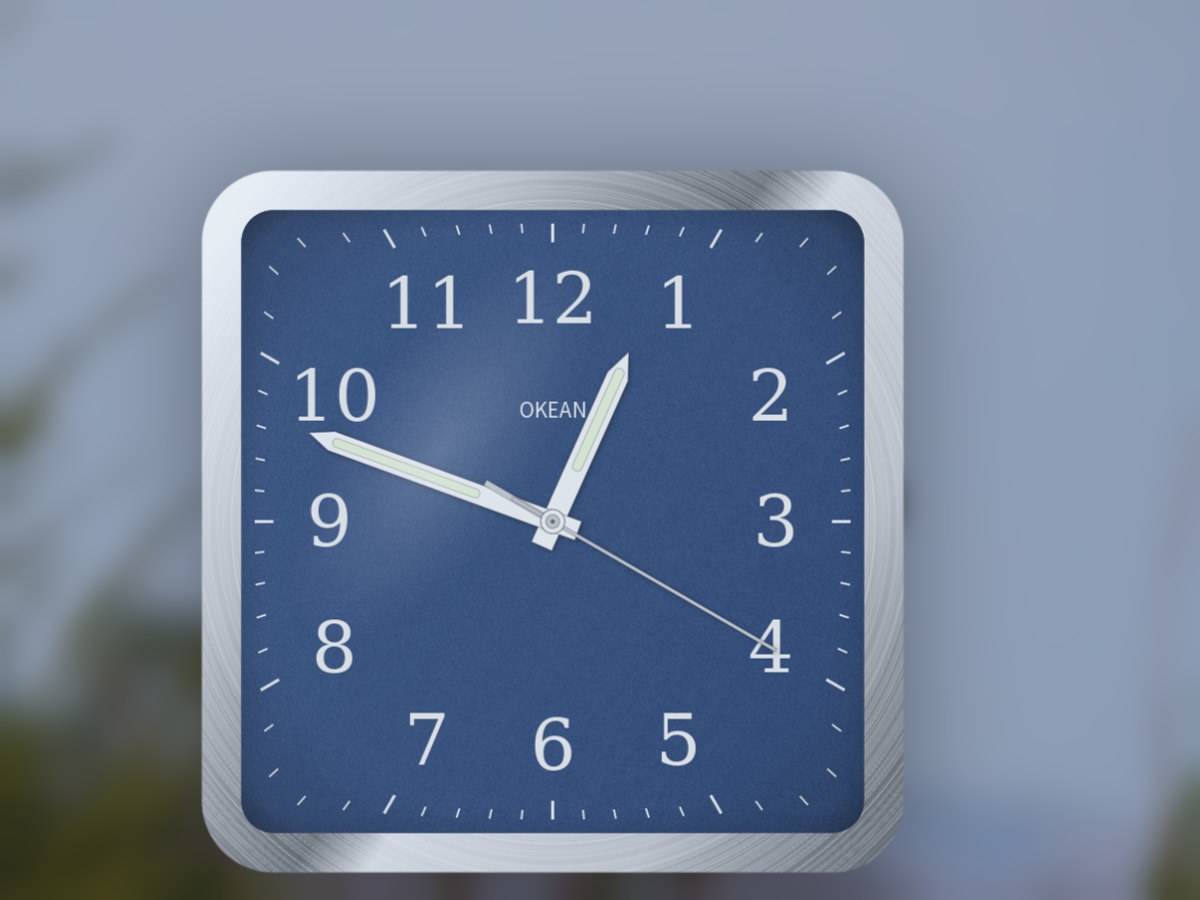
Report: **12:48:20**
